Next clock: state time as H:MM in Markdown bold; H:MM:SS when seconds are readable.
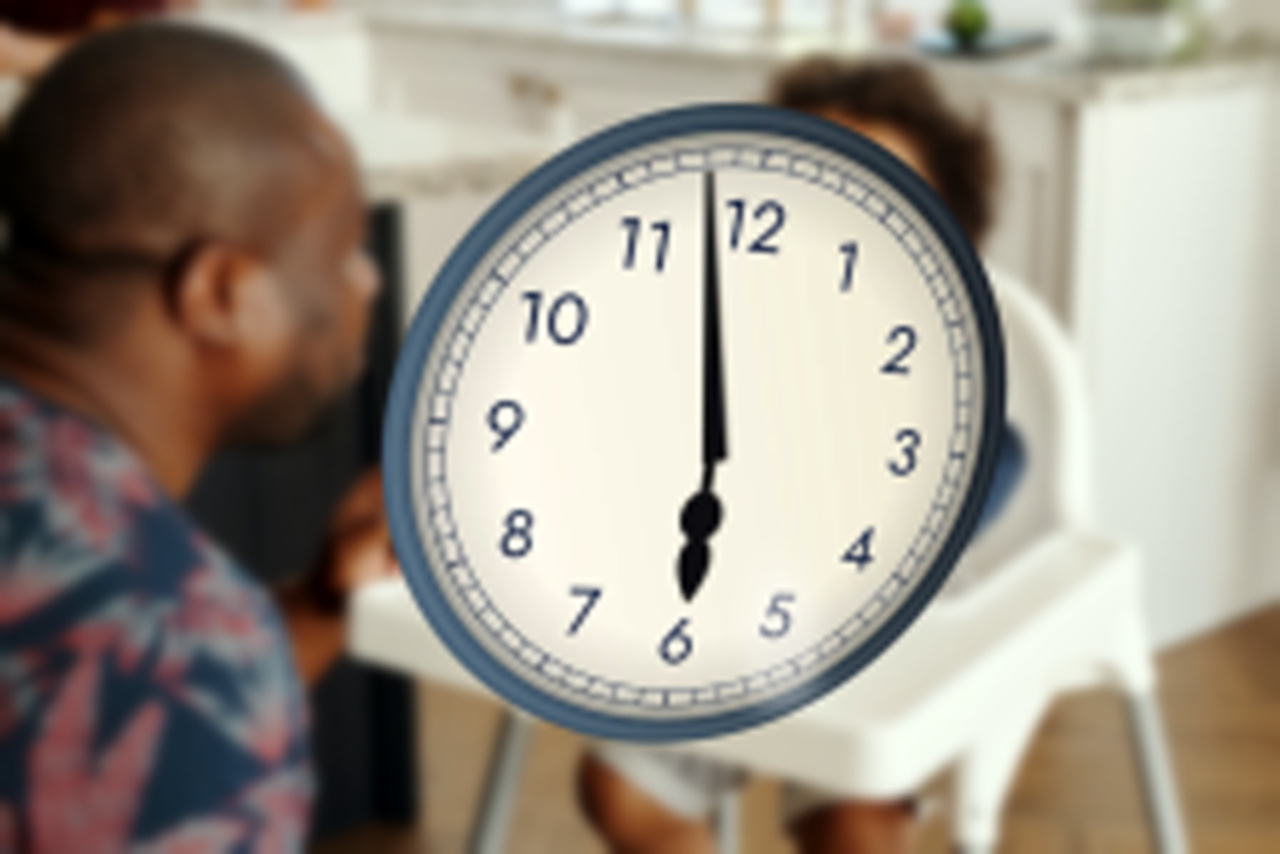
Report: **5:58**
